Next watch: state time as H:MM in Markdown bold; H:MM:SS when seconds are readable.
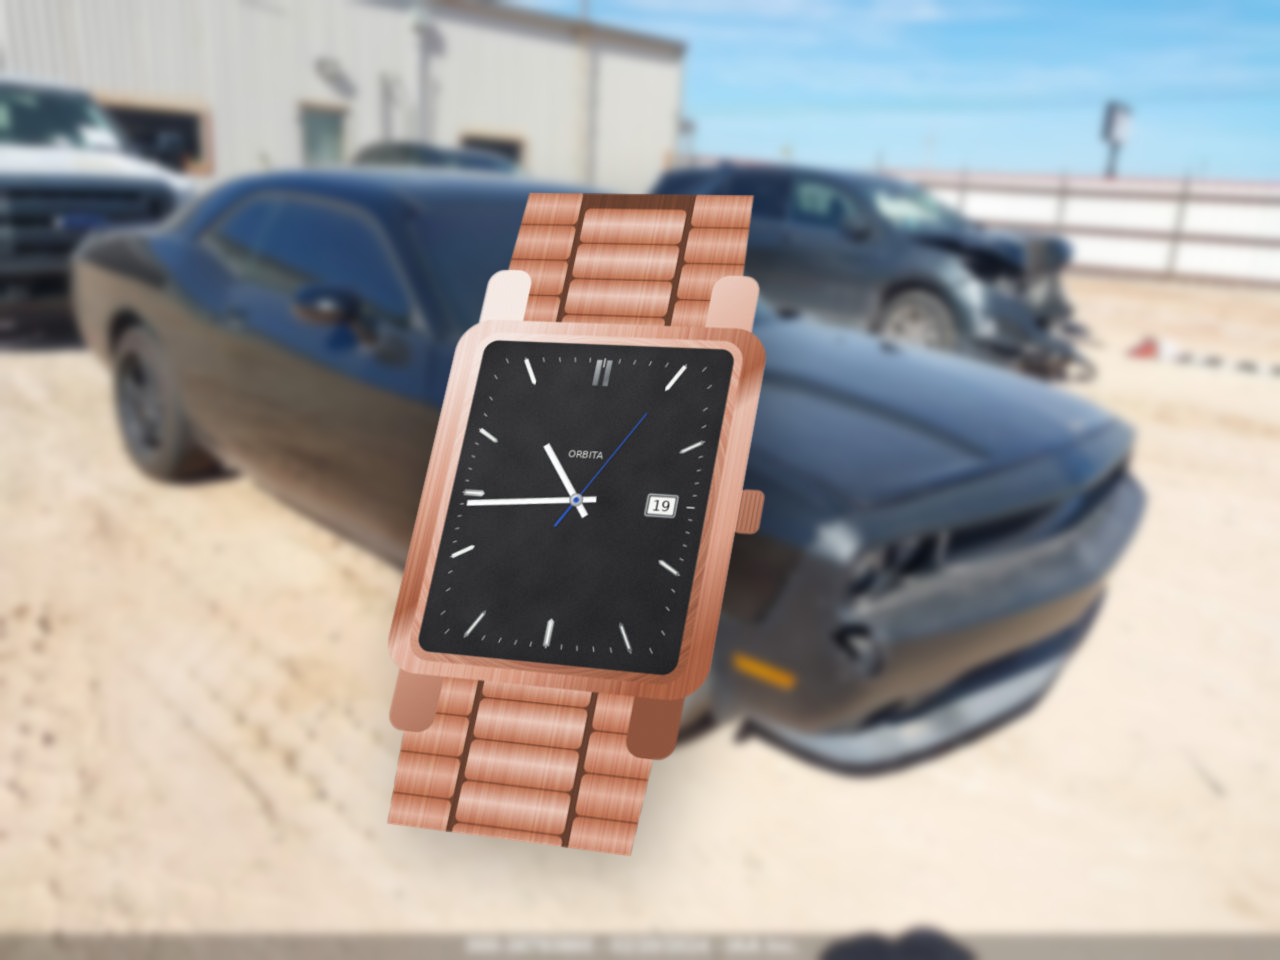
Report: **10:44:05**
